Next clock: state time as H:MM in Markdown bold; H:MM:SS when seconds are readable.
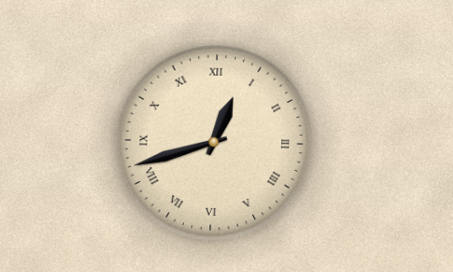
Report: **12:42**
